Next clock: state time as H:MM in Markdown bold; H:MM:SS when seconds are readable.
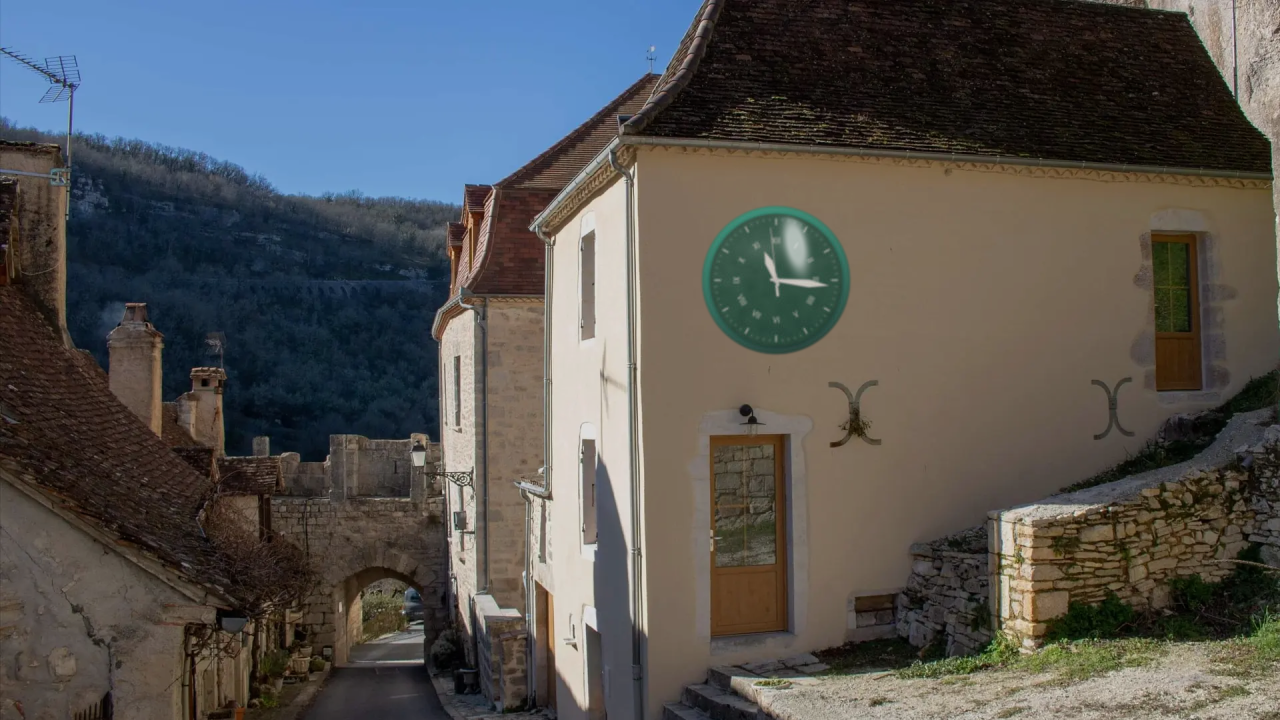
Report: **11:15:59**
